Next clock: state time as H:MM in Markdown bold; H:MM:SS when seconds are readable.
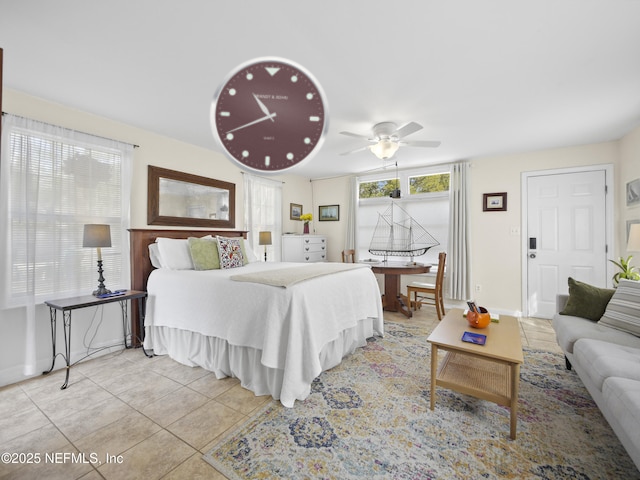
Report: **10:41**
